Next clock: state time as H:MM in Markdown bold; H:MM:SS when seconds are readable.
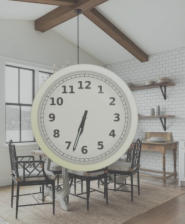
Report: **6:33**
